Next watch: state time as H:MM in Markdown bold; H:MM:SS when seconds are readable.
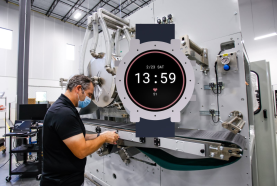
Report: **13:59**
